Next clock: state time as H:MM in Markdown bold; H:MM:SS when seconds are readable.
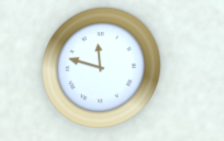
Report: **11:48**
